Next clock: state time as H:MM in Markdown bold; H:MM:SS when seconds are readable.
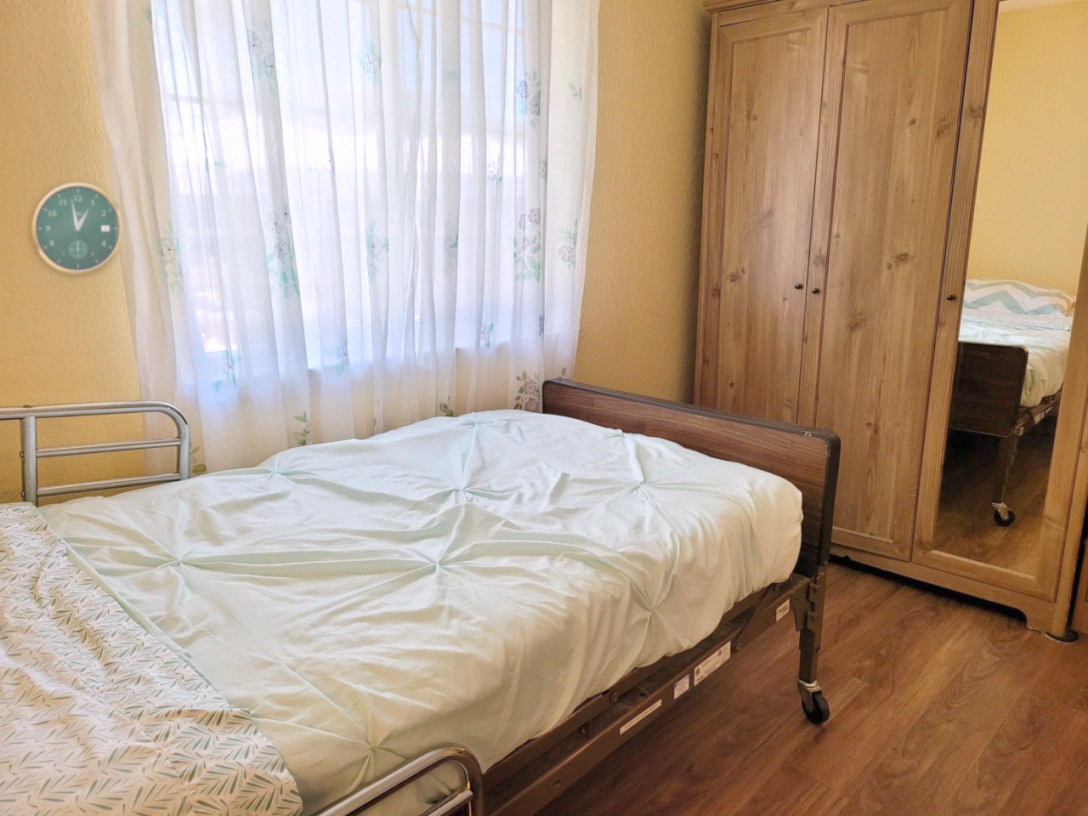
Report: **12:58**
